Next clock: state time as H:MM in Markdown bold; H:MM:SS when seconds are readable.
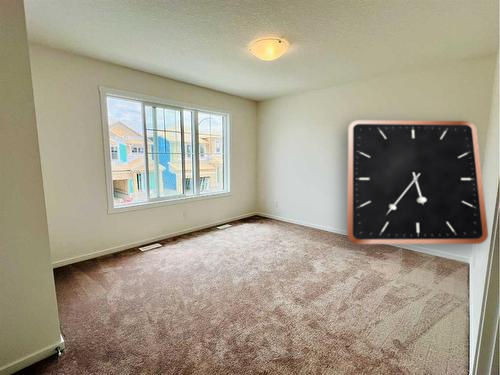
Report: **5:36**
